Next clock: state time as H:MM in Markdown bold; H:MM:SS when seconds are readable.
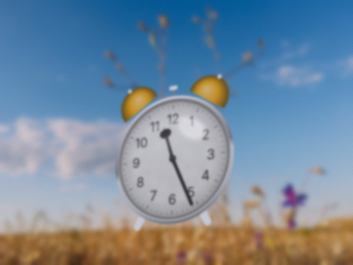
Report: **11:26**
